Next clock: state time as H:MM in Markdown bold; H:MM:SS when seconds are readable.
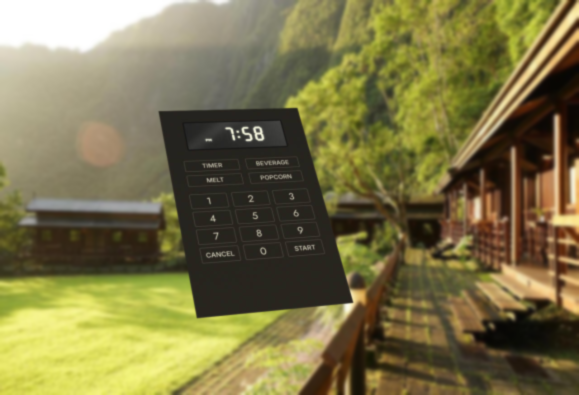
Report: **7:58**
